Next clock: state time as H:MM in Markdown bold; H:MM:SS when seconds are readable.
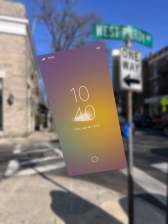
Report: **10:40**
